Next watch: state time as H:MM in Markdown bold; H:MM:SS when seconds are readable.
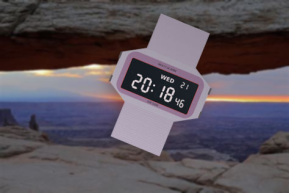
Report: **20:18:46**
